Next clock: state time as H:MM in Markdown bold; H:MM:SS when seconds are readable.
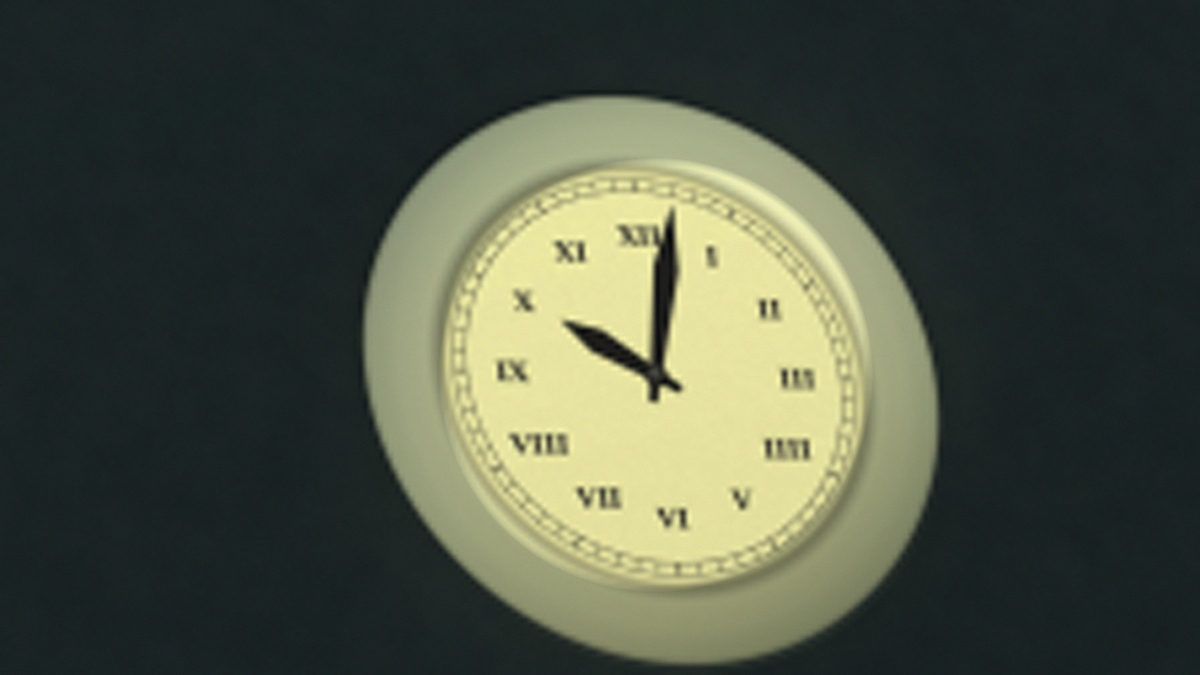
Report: **10:02**
